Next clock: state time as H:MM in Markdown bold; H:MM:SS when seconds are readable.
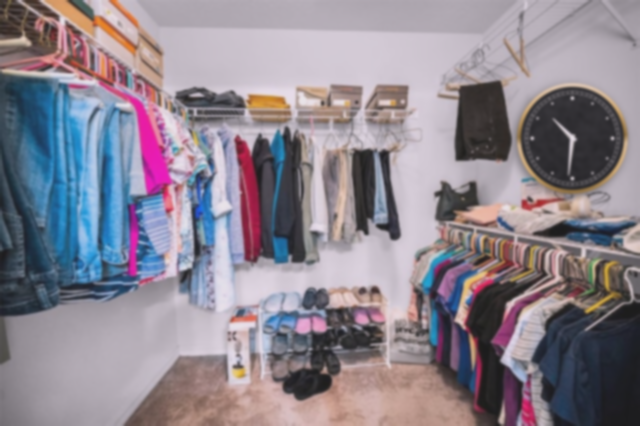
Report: **10:31**
